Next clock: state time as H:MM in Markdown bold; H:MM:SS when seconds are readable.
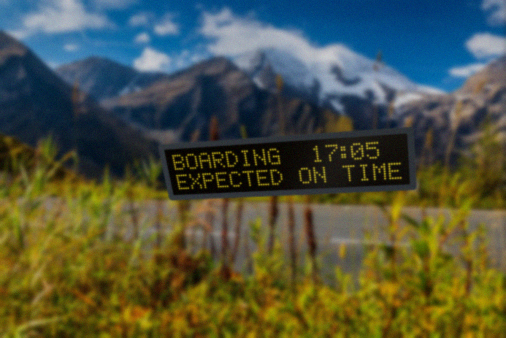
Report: **17:05**
